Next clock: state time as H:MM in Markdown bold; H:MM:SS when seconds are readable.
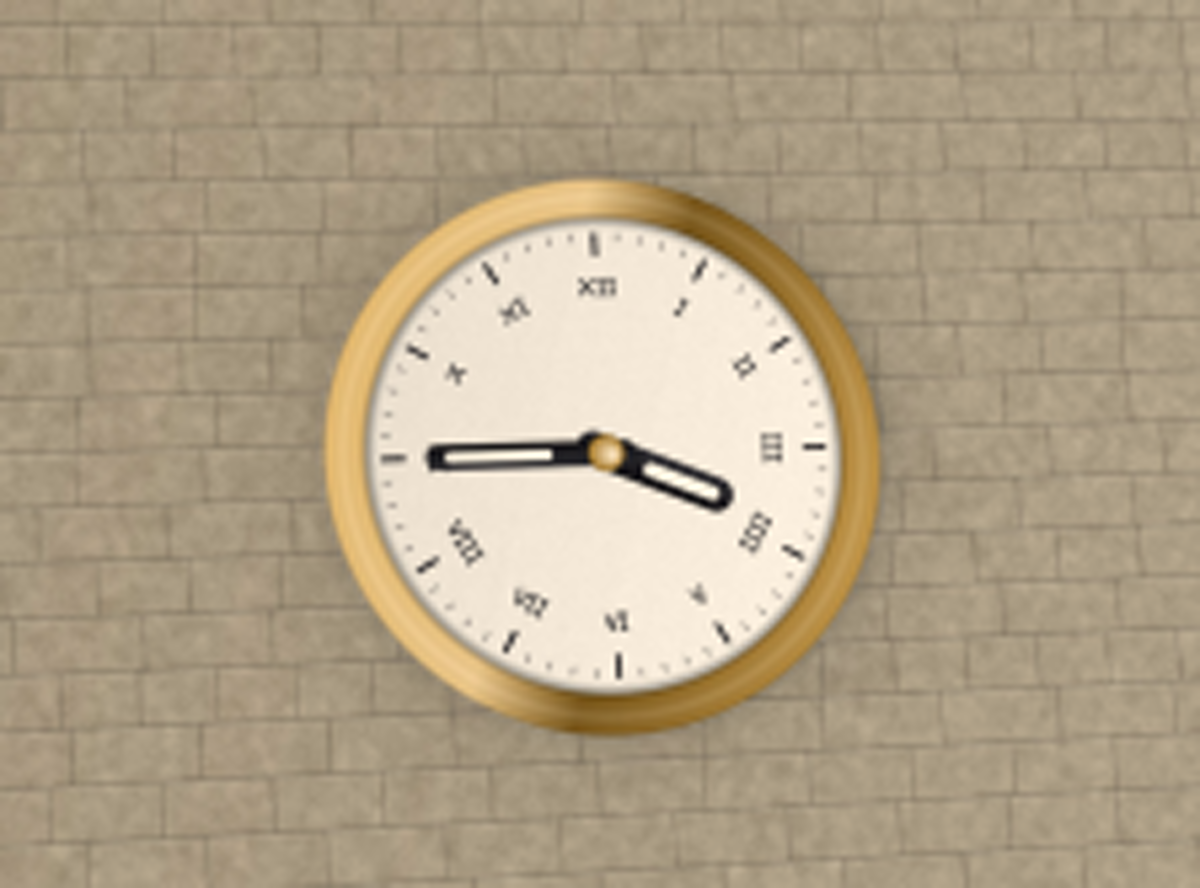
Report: **3:45**
